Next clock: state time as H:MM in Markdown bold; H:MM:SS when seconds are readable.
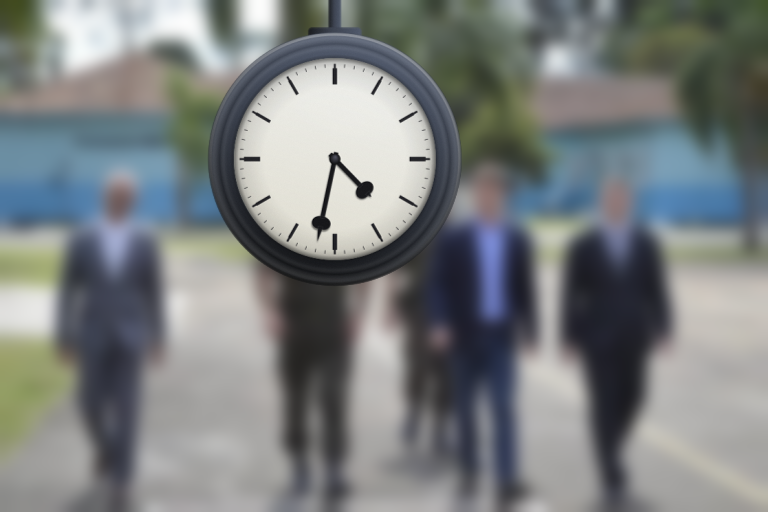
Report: **4:32**
